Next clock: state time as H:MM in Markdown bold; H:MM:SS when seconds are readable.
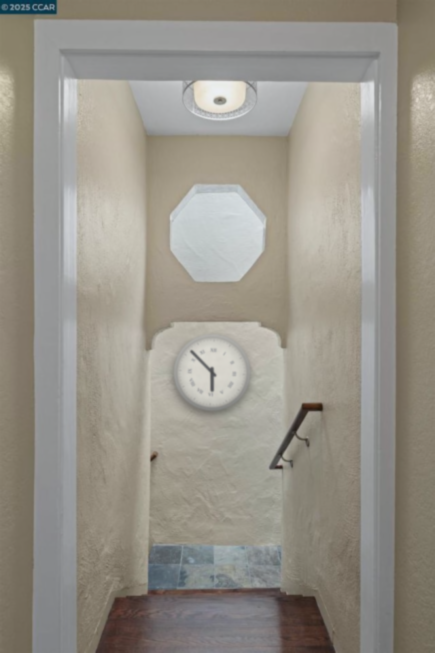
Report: **5:52**
